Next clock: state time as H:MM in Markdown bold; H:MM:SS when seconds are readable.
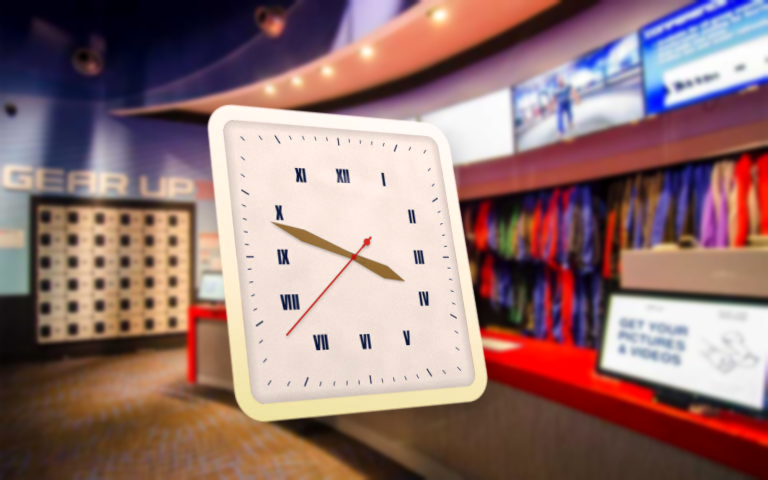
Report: **3:48:38**
